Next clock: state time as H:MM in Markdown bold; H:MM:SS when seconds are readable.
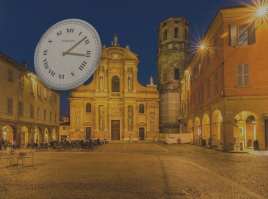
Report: **3:08**
